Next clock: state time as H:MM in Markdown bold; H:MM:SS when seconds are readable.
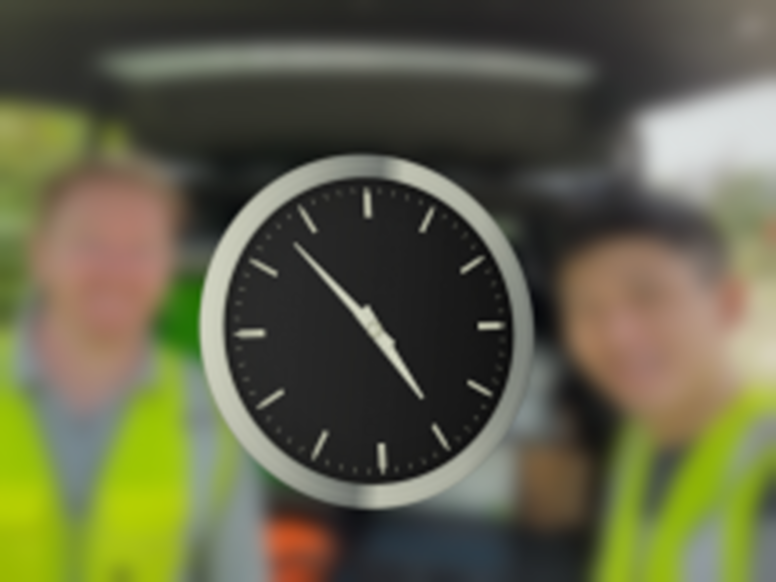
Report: **4:53**
